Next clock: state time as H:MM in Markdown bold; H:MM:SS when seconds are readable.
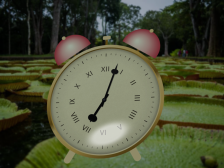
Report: **7:03**
